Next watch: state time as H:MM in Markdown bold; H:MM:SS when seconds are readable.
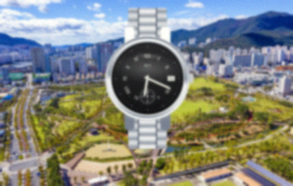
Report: **6:19**
